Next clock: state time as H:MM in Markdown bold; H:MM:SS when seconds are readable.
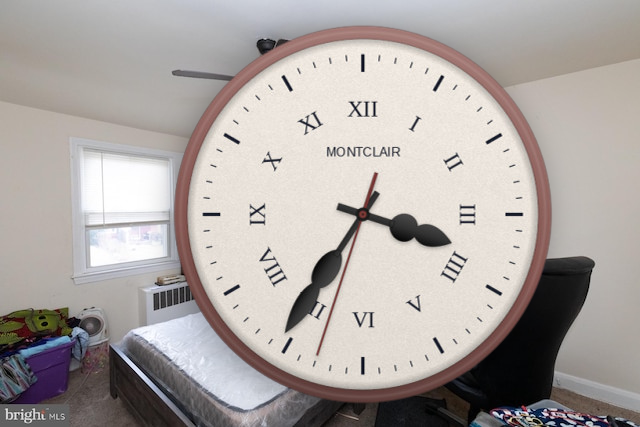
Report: **3:35:33**
